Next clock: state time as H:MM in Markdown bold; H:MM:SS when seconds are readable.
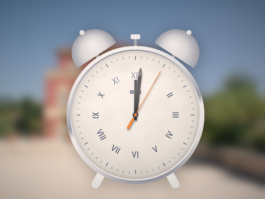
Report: **12:01:05**
